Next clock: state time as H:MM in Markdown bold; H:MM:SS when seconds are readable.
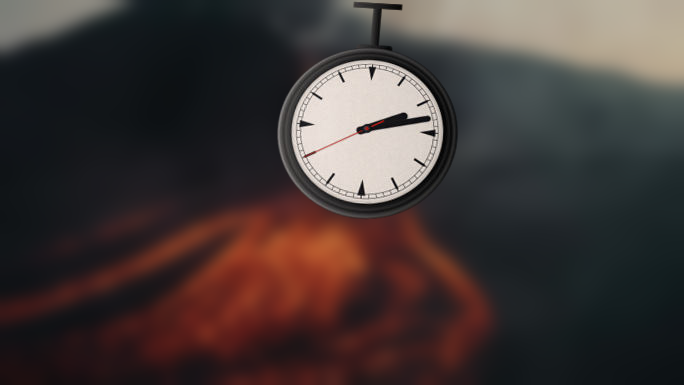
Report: **2:12:40**
